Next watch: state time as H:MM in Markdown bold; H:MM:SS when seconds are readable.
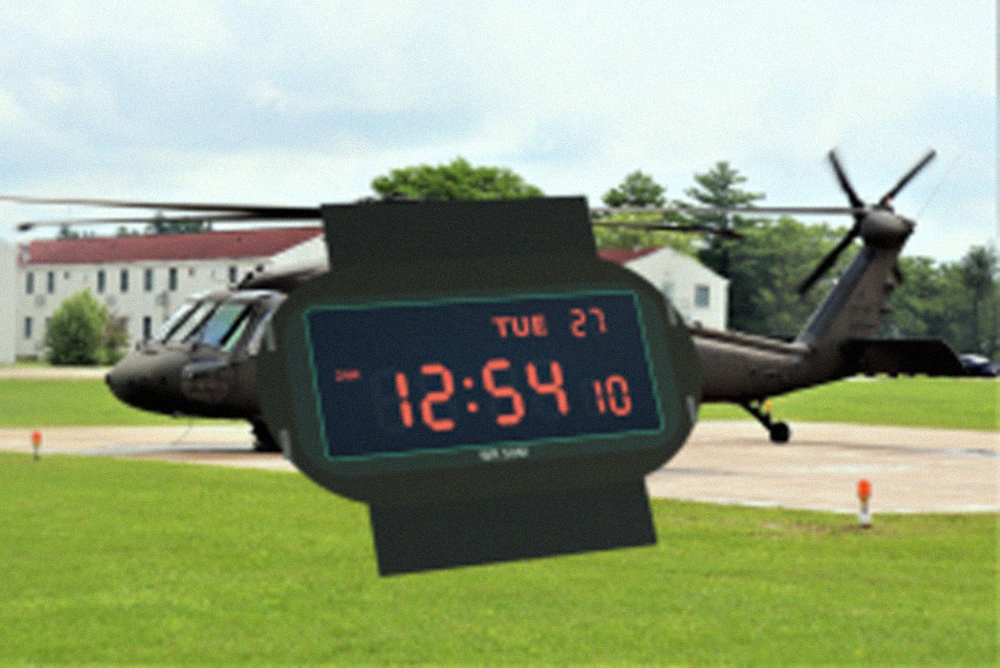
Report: **12:54:10**
